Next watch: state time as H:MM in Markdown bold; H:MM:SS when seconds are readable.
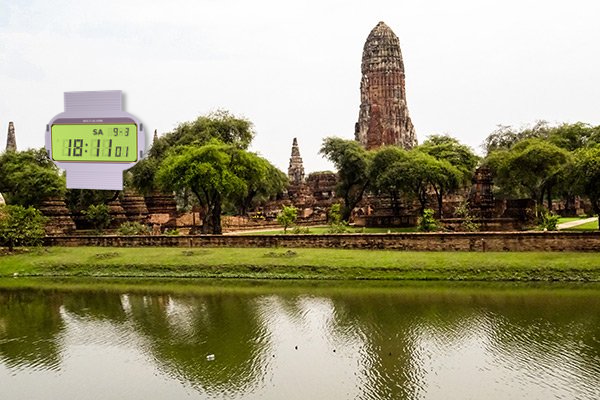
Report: **18:11:01**
